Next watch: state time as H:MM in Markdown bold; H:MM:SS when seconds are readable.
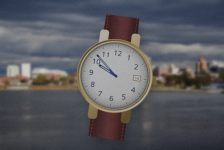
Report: **9:52**
